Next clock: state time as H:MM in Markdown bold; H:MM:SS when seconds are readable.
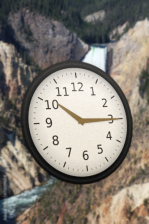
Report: **10:15**
